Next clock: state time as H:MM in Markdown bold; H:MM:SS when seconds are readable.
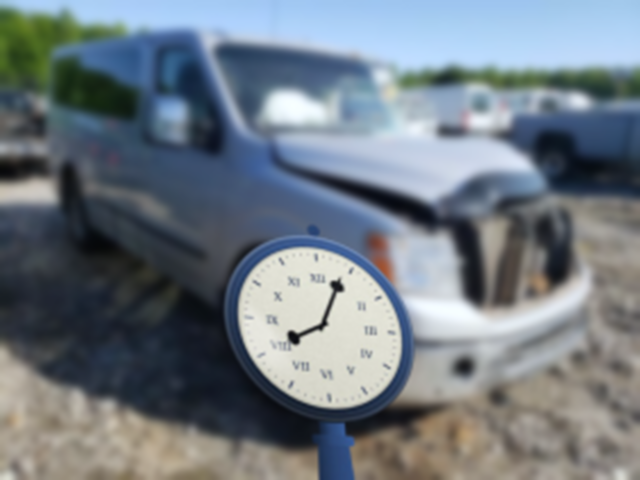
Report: **8:04**
